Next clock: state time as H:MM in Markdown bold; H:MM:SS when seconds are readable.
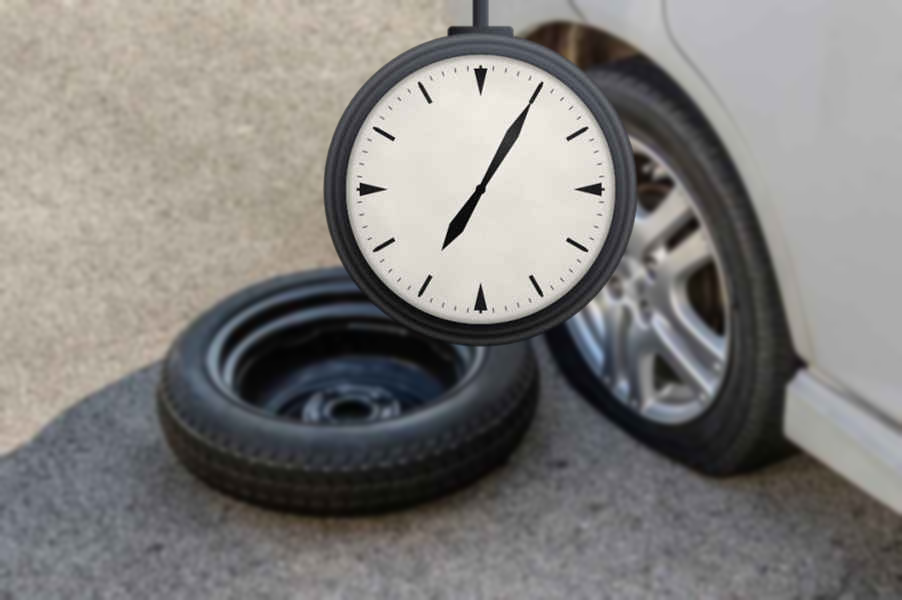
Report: **7:05**
